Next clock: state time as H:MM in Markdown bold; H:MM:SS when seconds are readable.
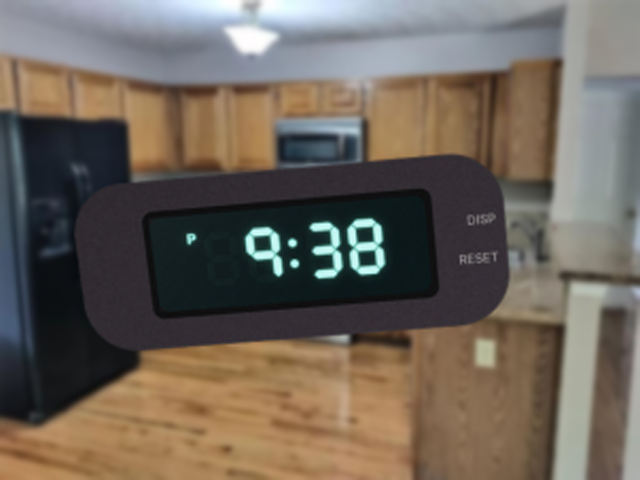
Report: **9:38**
